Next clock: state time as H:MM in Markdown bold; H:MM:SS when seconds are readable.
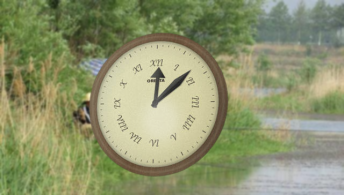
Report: **12:08**
